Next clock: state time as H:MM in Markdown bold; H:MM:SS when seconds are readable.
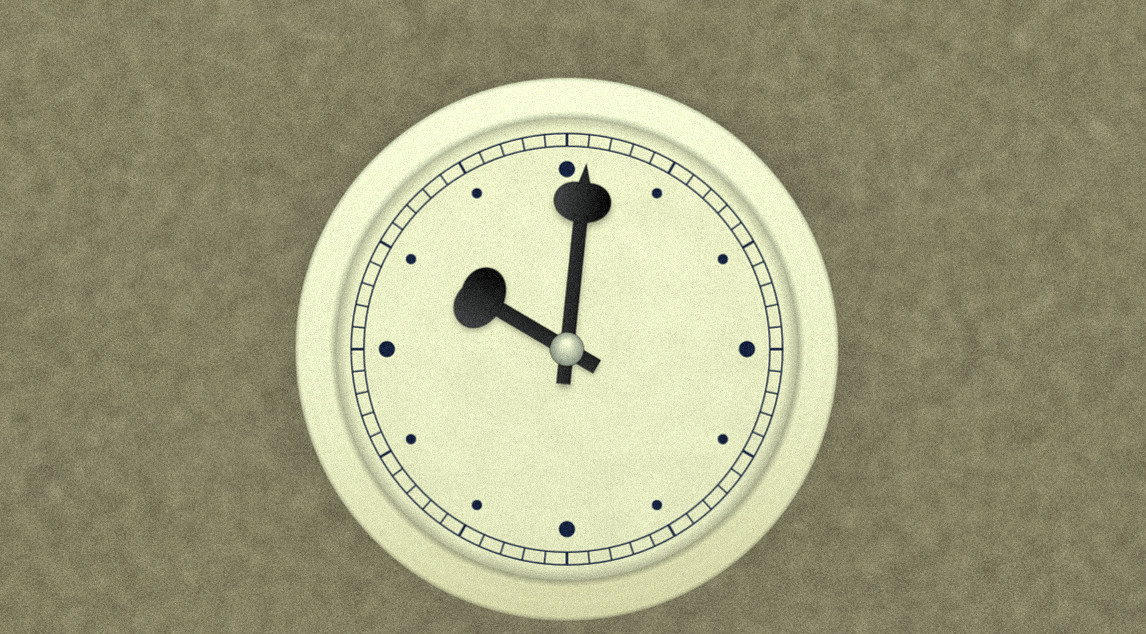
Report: **10:01**
